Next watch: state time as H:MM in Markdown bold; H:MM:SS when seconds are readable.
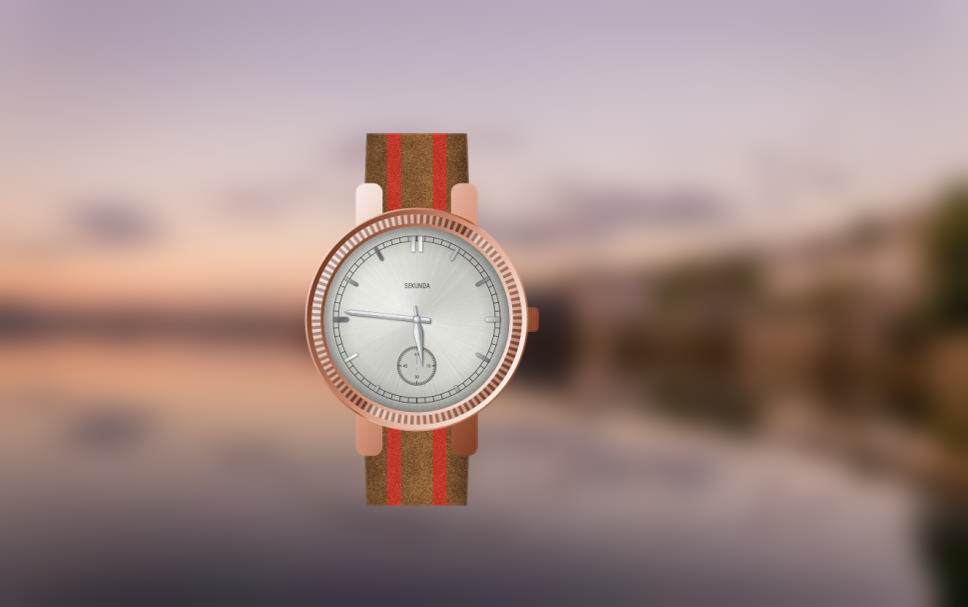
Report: **5:46**
